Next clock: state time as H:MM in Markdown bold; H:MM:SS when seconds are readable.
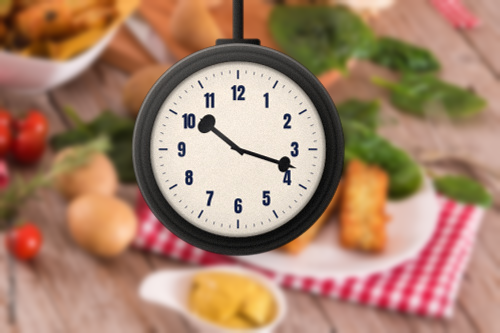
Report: **10:18**
